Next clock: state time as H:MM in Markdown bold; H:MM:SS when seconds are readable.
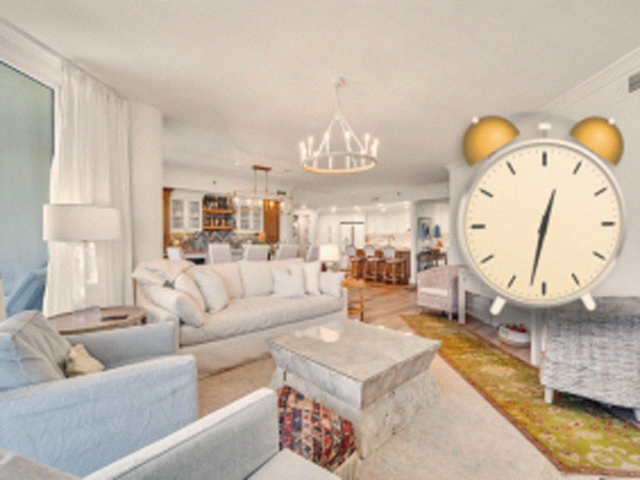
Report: **12:32**
